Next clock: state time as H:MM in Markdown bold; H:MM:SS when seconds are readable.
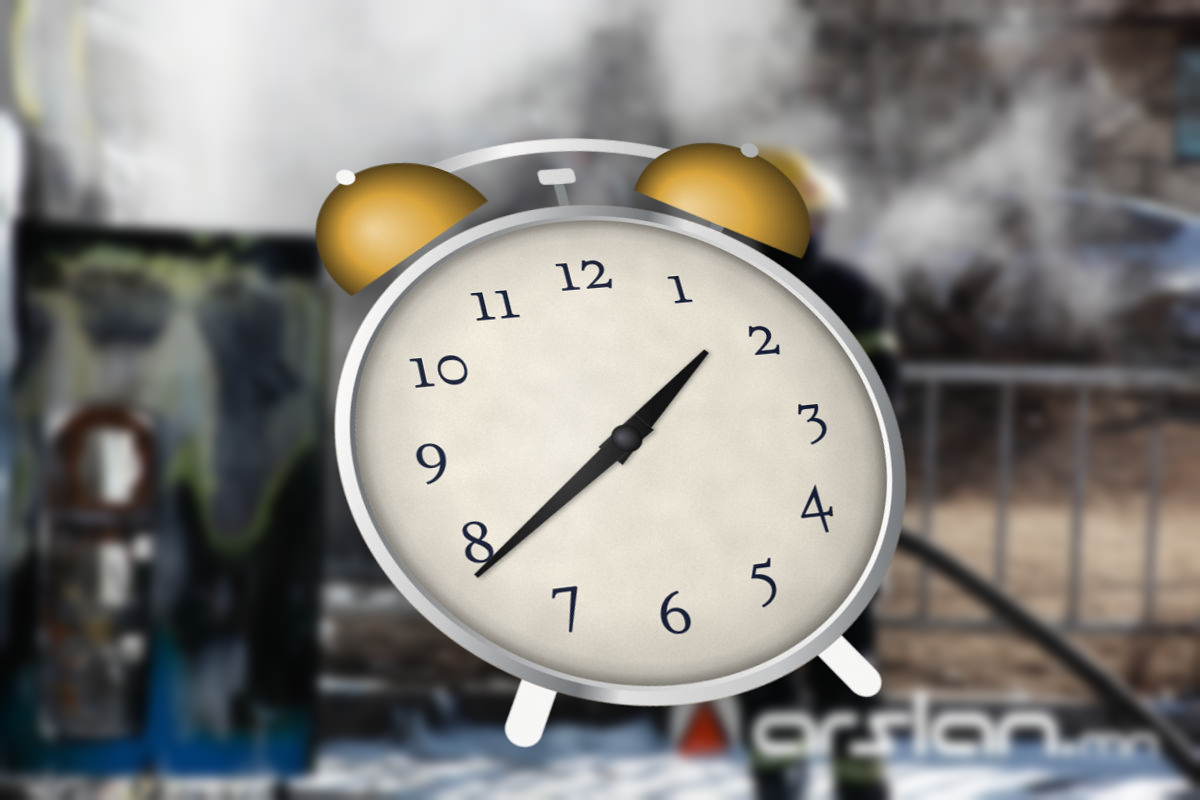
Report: **1:39**
